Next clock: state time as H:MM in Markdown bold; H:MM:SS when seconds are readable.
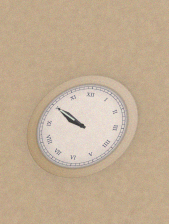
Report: **9:50**
